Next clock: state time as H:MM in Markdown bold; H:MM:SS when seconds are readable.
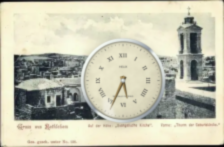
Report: **5:34**
